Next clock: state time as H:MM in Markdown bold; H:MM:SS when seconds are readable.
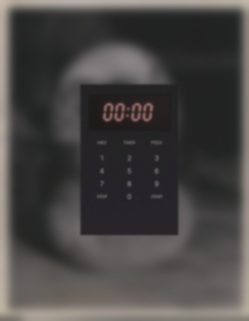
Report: **0:00**
